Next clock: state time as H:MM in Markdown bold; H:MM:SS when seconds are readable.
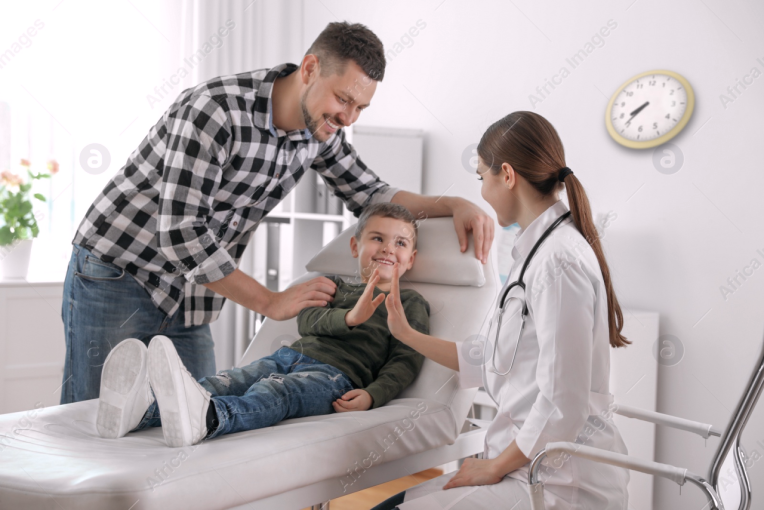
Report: **7:36**
